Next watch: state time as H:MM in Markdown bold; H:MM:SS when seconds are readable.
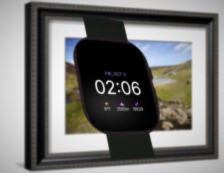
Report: **2:06**
